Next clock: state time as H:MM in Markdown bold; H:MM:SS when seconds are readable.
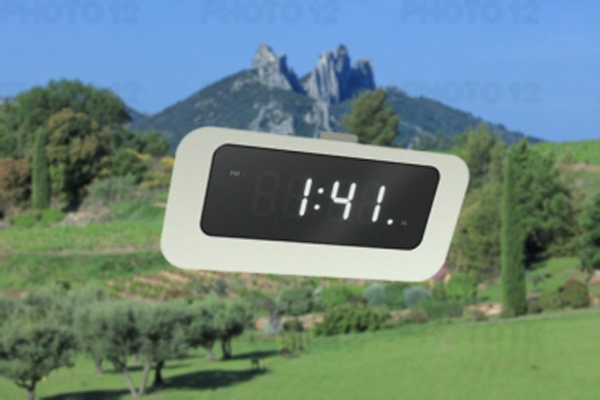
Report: **1:41**
